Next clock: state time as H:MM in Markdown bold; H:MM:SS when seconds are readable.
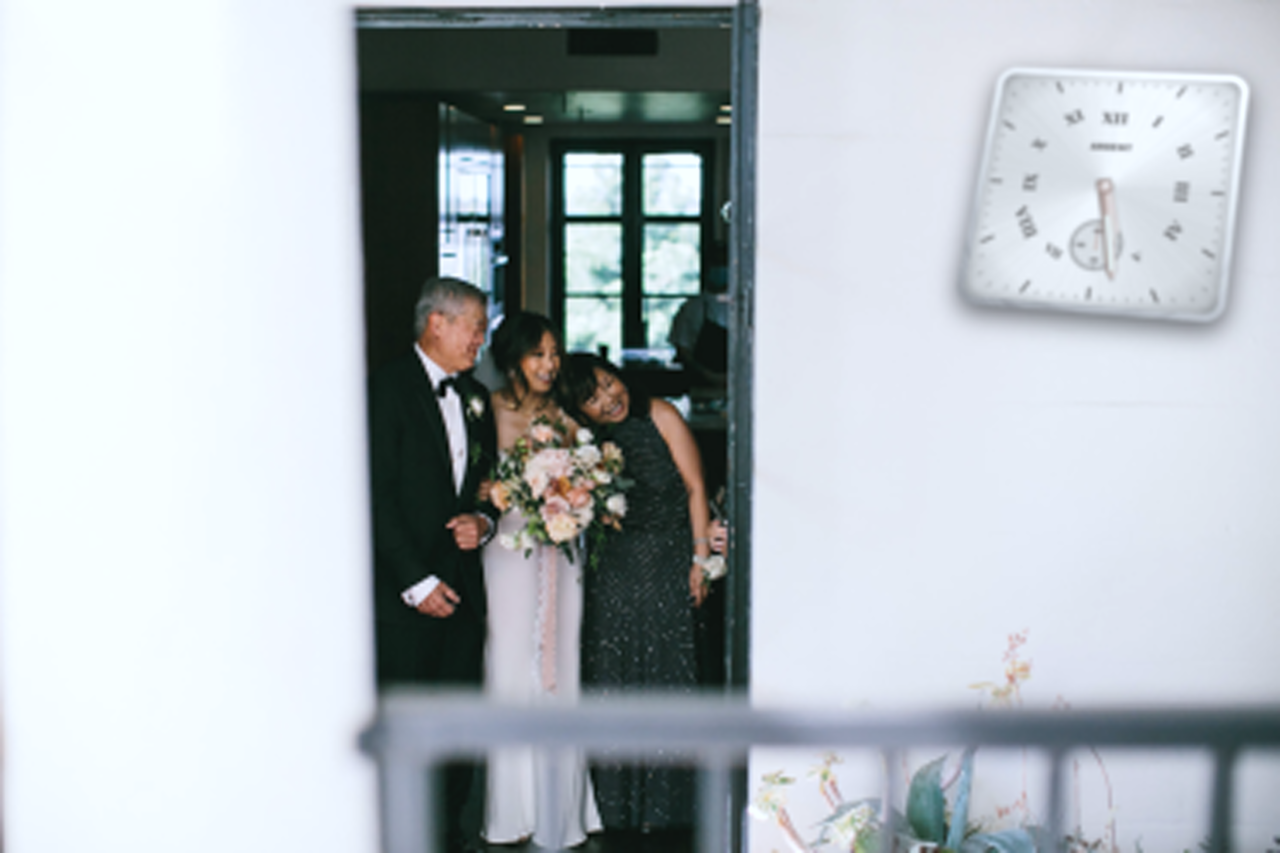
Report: **5:28**
